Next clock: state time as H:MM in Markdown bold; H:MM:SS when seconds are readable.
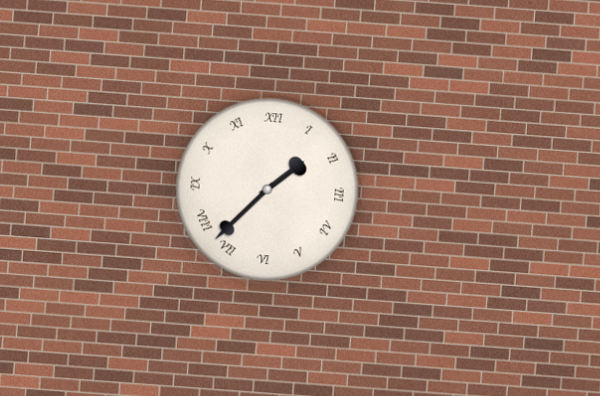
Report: **1:37**
